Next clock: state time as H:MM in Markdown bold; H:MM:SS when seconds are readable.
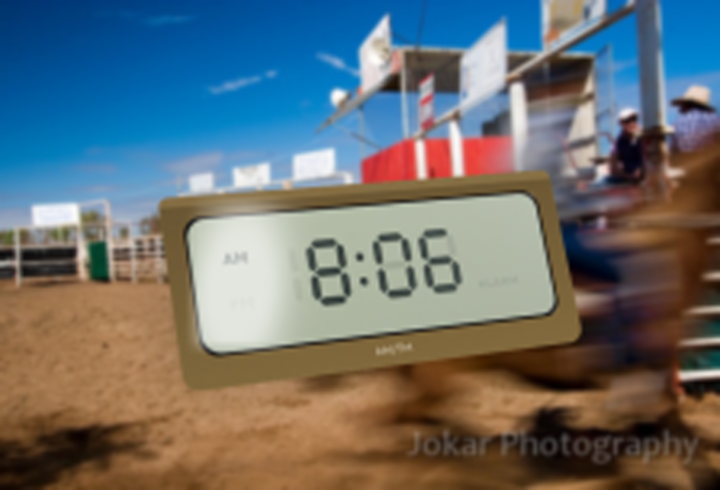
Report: **8:06**
